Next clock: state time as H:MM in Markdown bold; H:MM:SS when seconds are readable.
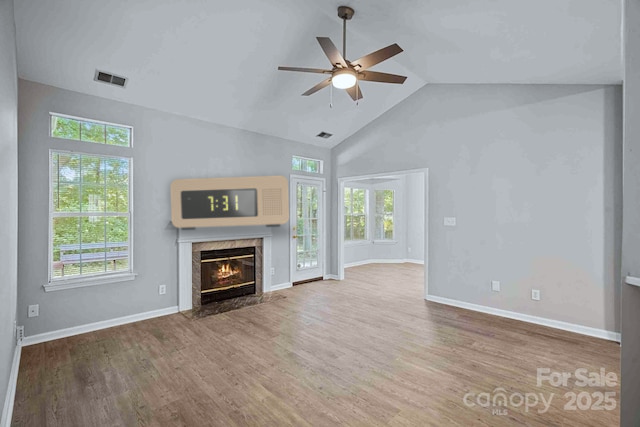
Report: **7:31**
